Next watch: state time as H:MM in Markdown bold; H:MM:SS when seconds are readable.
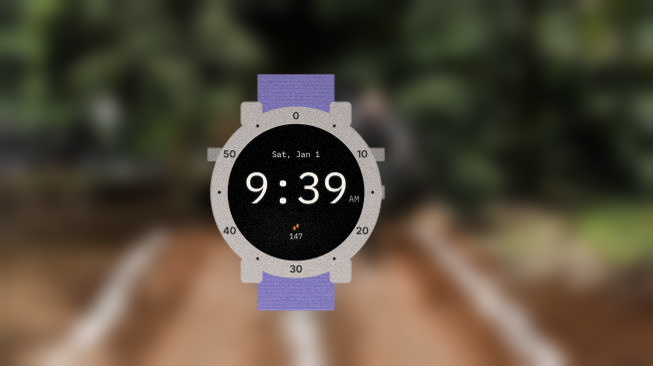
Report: **9:39**
